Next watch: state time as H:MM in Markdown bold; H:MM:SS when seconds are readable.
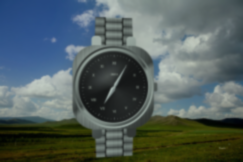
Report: **7:05**
